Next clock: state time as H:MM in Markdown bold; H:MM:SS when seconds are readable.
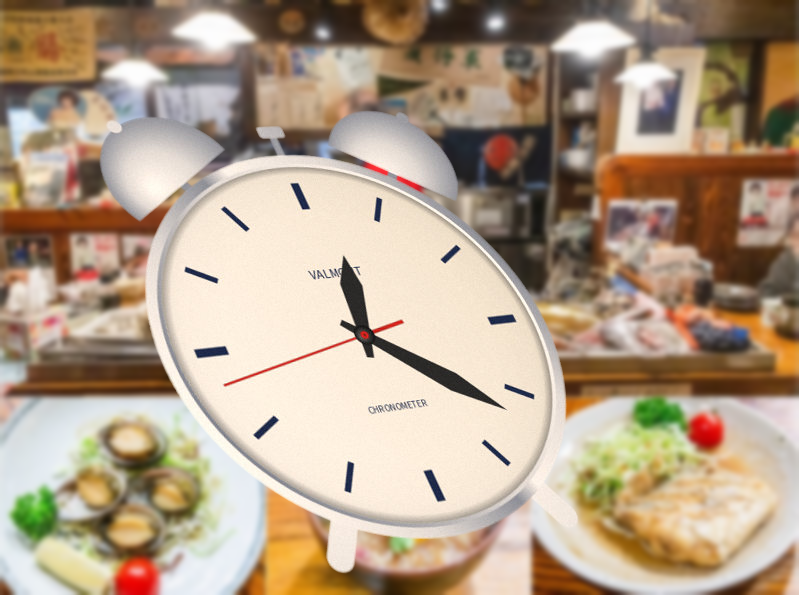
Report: **12:21:43**
